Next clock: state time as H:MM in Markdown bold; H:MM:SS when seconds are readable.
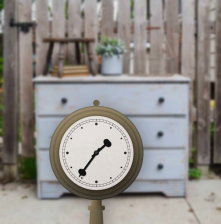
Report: **1:36**
